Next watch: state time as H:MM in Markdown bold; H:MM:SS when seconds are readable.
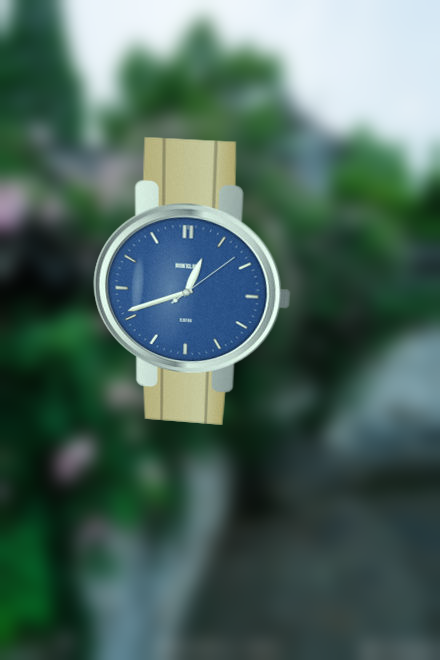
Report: **12:41:08**
